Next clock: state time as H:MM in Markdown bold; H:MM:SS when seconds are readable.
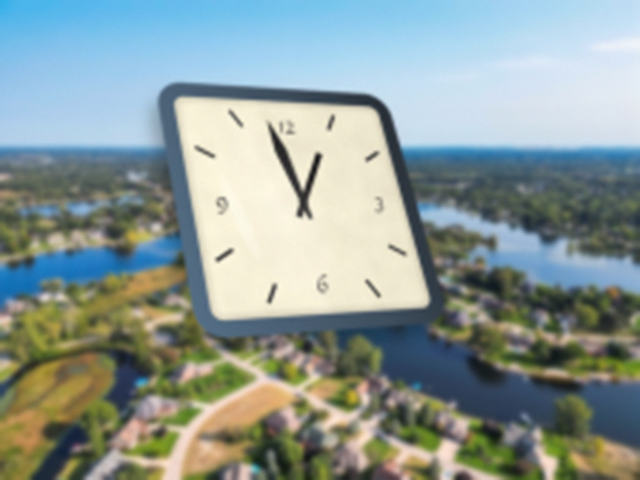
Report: **12:58**
